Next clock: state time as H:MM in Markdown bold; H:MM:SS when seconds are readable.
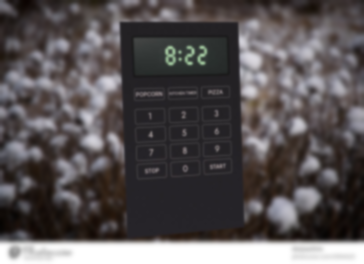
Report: **8:22**
